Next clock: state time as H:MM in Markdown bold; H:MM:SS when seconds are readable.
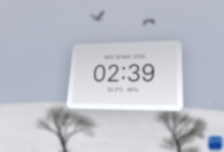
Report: **2:39**
